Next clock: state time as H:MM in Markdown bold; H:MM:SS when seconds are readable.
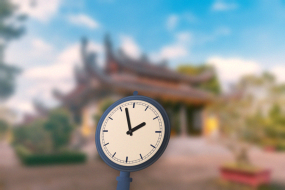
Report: **1:57**
